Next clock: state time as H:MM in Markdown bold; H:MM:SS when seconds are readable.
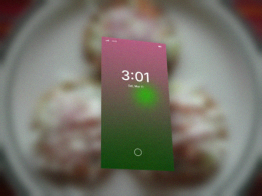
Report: **3:01**
